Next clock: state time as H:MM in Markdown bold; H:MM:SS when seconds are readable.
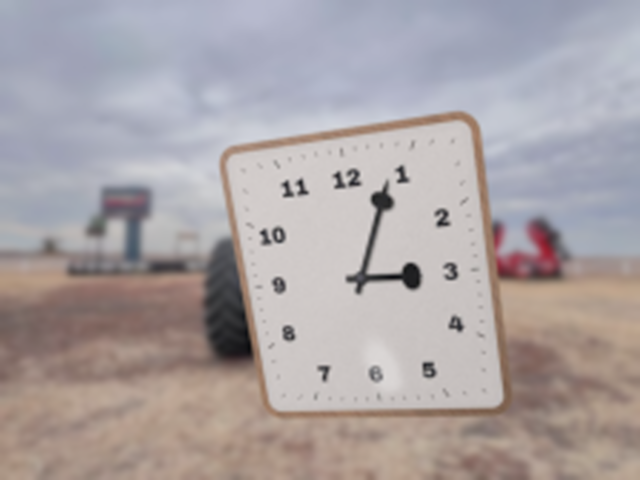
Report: **3:04**
